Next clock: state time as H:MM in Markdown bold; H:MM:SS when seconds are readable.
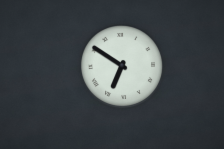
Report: **6:51**
